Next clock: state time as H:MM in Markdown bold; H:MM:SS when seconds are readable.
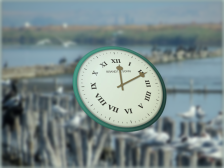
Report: **12:11**
